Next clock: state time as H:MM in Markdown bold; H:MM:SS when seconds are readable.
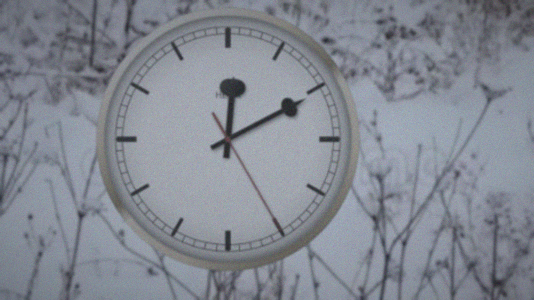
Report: **12:10:25**
